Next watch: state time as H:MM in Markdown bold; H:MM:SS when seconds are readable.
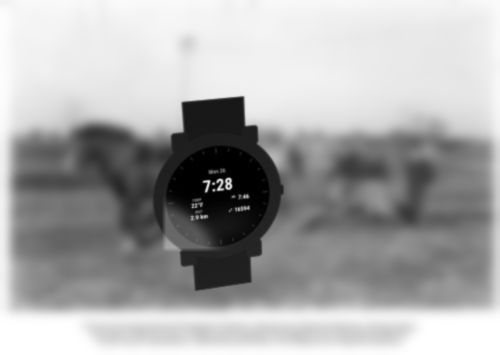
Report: **7:28**
